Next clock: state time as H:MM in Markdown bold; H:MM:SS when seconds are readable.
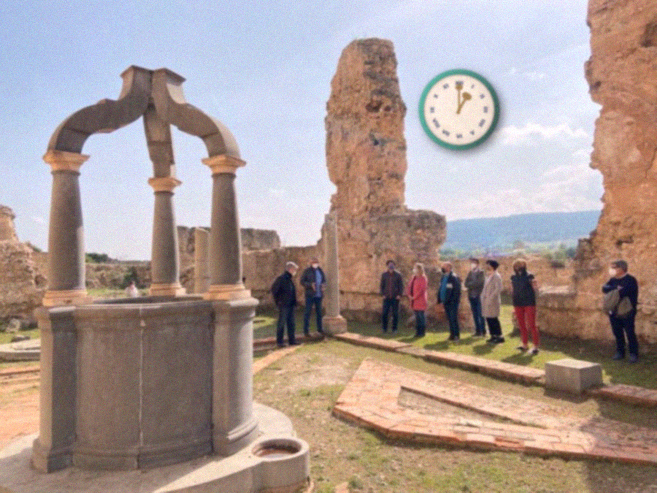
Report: **1:00**
